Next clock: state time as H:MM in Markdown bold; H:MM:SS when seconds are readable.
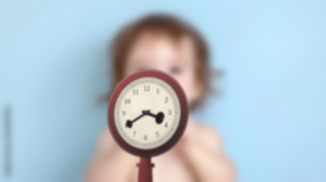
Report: **3:40**
